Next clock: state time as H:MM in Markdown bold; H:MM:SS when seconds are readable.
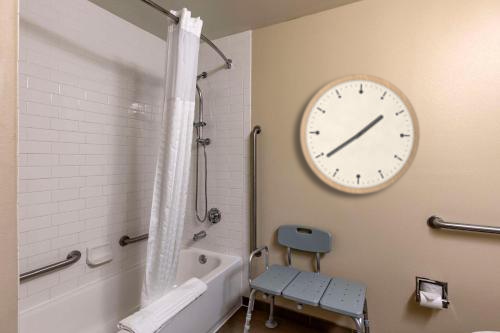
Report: **1:39**
